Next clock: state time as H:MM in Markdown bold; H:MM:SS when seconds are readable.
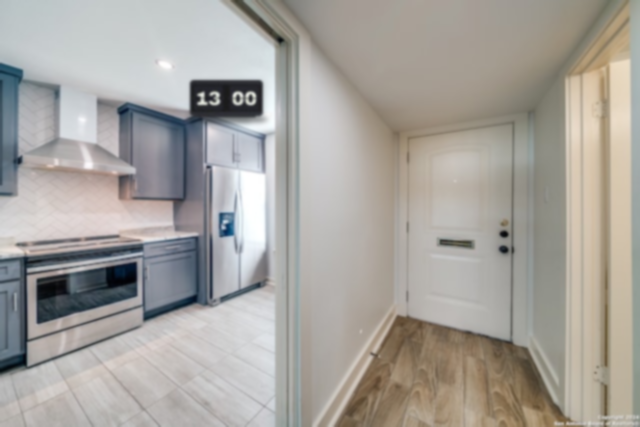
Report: **13:00**
